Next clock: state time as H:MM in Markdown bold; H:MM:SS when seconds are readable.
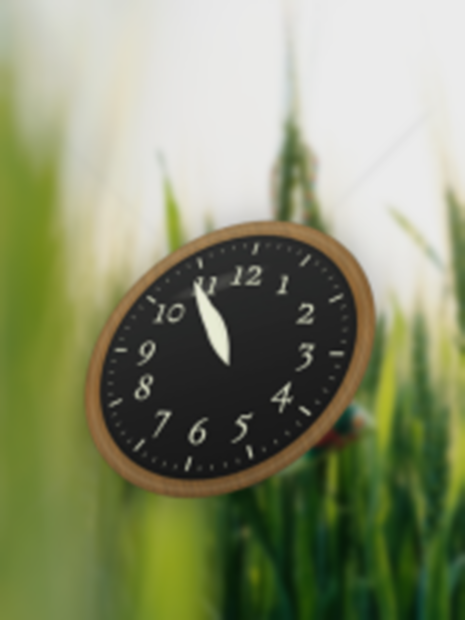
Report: **10:54**
